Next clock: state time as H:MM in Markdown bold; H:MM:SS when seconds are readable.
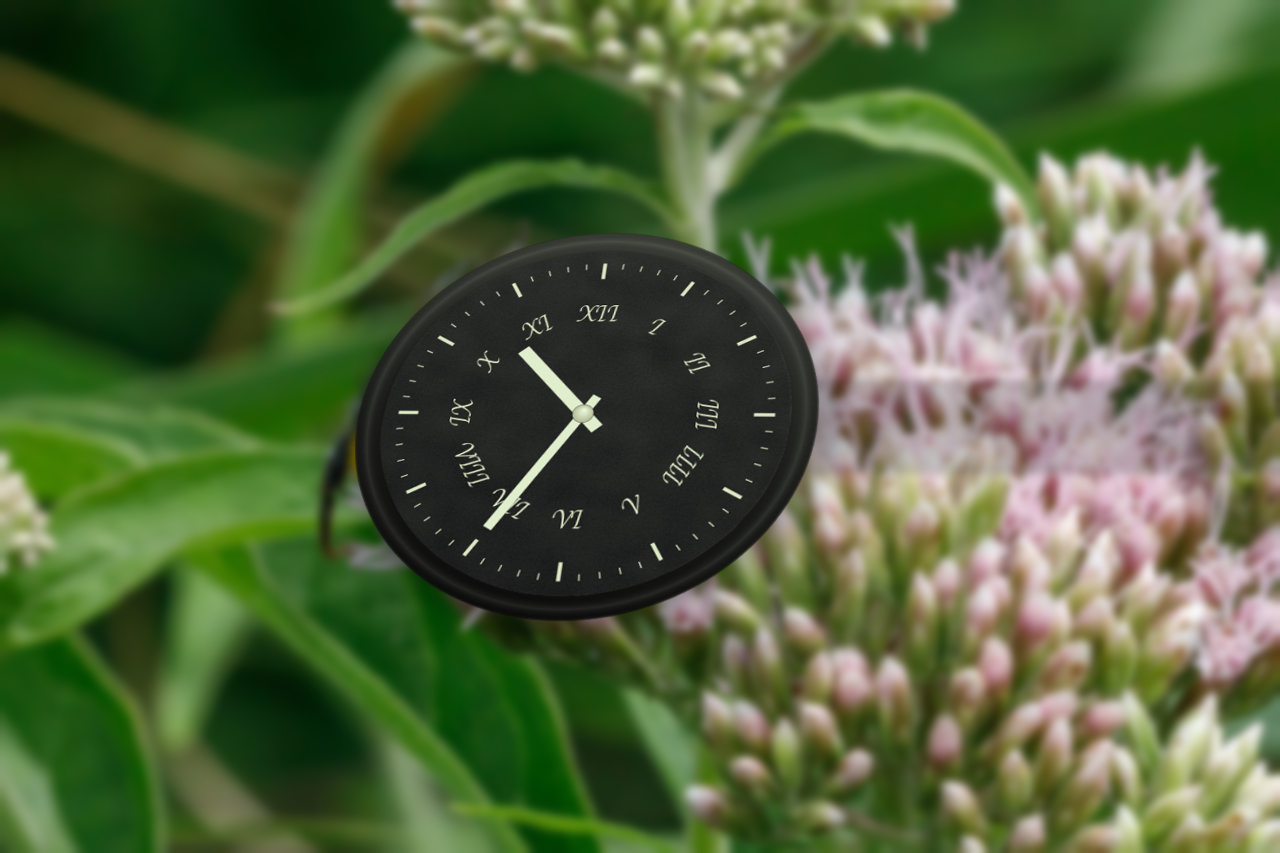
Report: **10:35**
